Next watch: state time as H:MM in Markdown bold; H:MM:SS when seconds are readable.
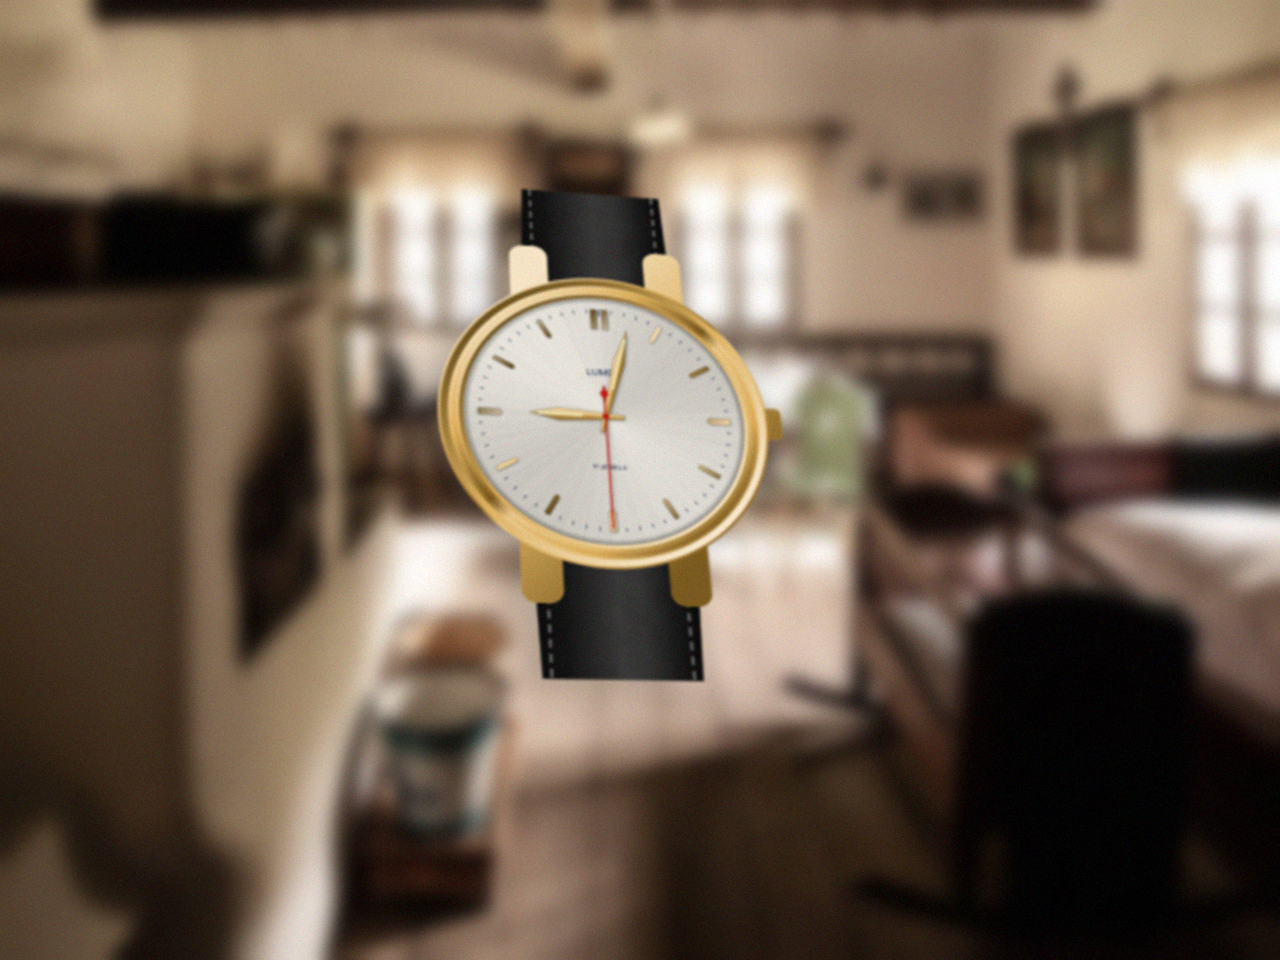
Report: **9:02:30**
